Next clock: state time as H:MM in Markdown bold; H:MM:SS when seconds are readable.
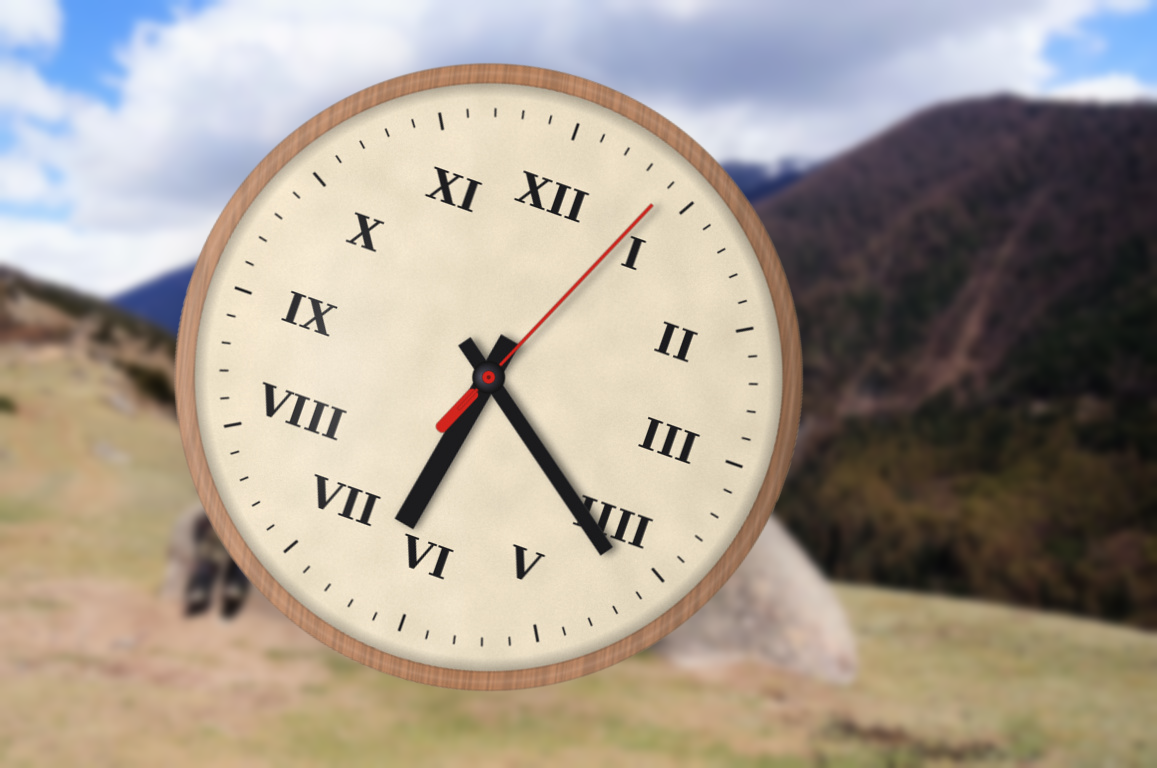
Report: **6:21:04**
